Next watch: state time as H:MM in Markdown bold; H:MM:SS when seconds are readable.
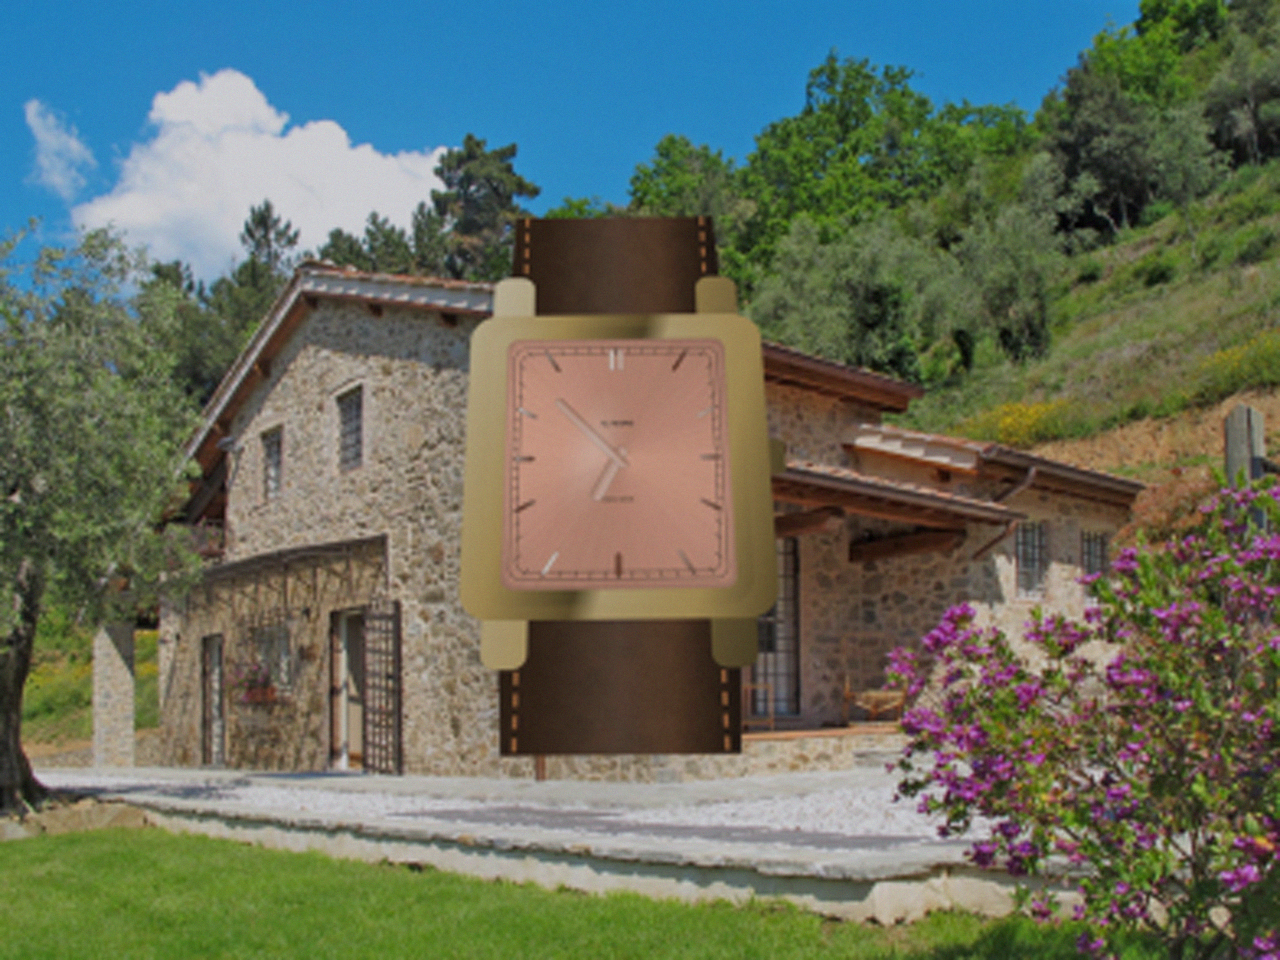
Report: **6:53**
